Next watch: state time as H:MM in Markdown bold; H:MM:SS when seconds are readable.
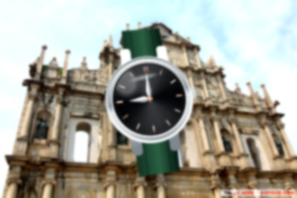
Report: **9:00**
